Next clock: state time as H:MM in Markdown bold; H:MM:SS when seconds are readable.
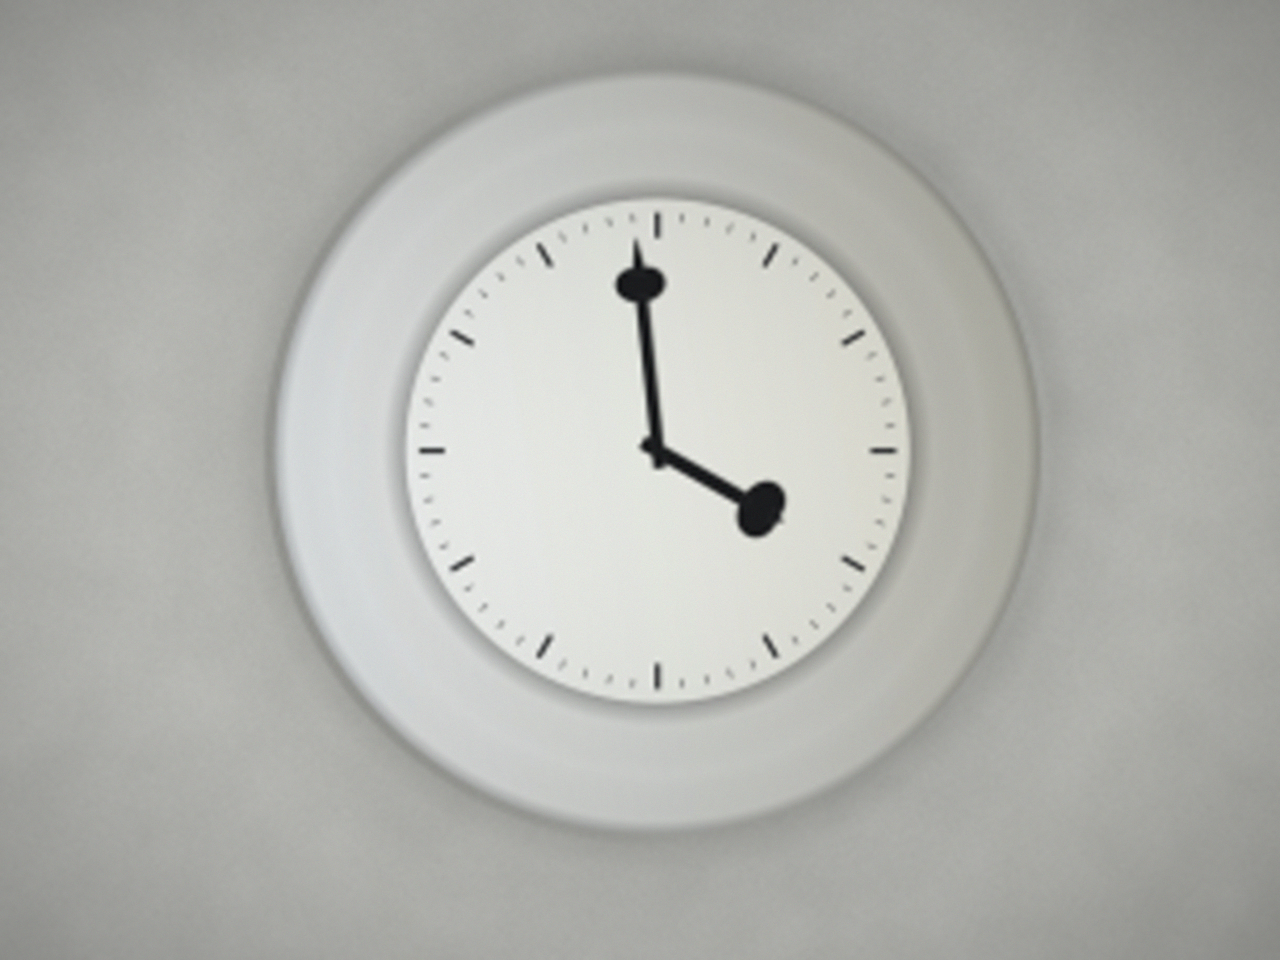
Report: **3:59**
